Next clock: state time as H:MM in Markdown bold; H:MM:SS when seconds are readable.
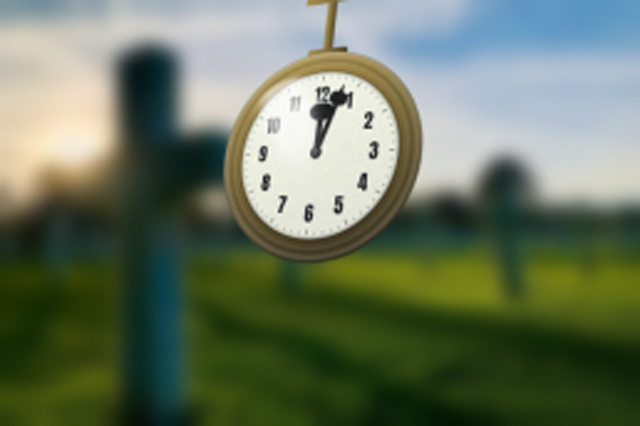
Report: **12:03**
